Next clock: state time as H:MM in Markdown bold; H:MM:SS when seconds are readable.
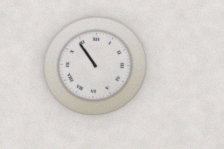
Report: **10:54**
